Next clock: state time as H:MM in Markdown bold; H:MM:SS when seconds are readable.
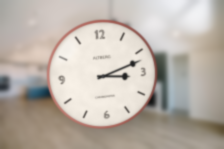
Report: **3:12**
